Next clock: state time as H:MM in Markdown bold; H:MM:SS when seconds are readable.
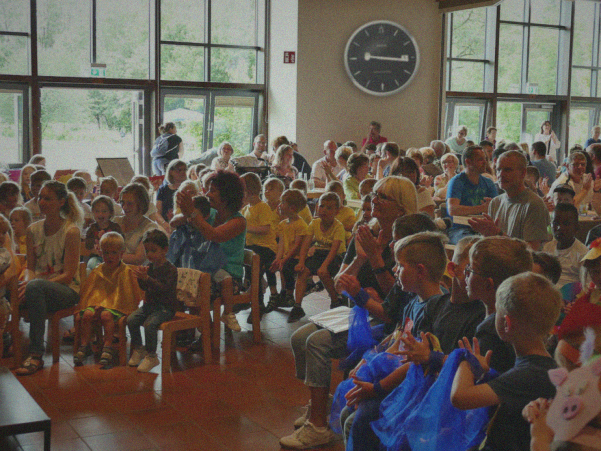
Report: **9:16**
